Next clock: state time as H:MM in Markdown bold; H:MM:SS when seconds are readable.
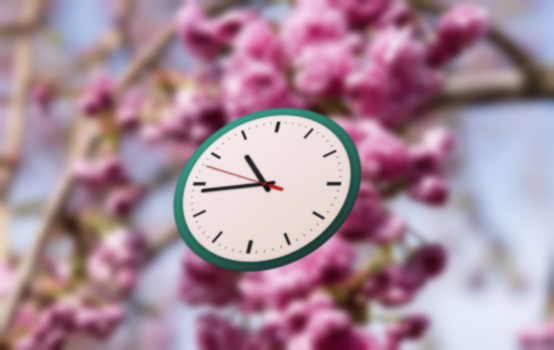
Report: **10:43:48**
